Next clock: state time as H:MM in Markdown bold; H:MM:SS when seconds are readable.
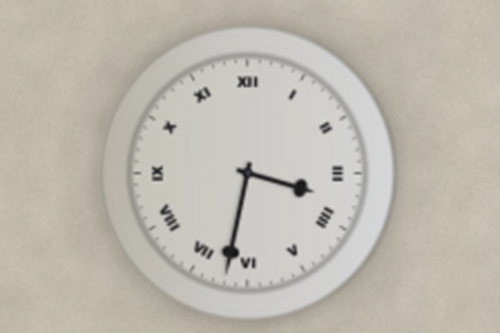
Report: **3:32**
